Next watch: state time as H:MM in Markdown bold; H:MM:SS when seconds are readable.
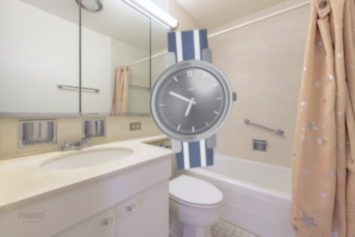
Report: **6:50**
